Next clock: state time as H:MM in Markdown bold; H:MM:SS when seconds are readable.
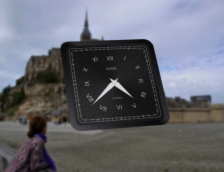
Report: **4:38**
